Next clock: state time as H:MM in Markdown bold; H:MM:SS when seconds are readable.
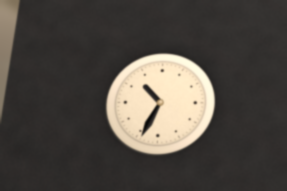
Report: **10:34**
